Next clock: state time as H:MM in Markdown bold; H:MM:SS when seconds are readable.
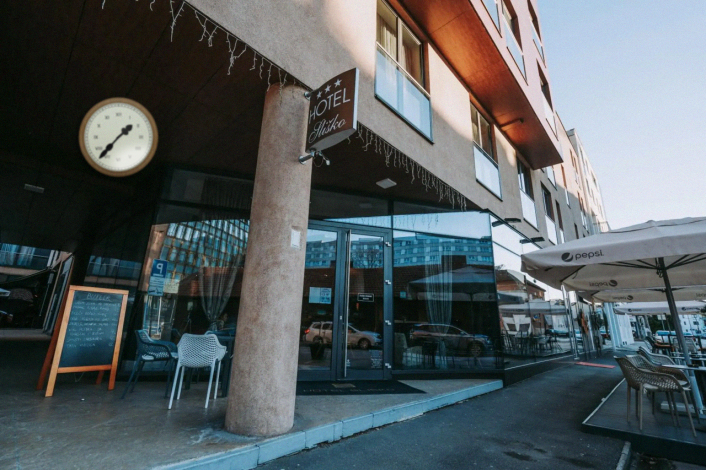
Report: **1:37**
